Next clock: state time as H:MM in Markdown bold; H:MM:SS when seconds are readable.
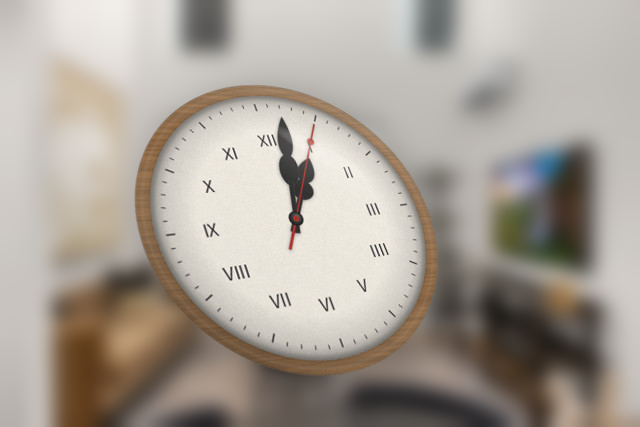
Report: **1:02:05**
